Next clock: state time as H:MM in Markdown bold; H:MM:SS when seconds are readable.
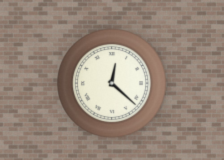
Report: **12:22**
